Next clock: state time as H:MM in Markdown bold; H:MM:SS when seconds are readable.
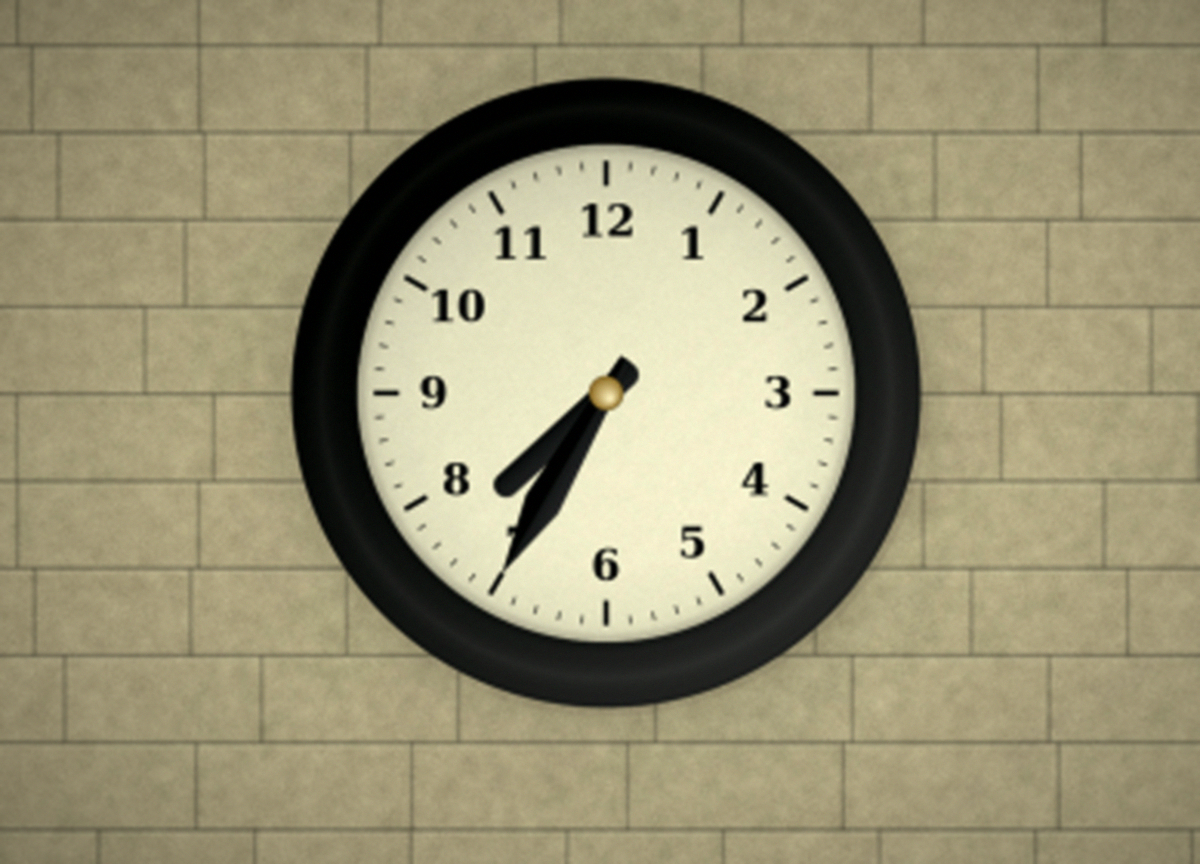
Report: **7:35**
